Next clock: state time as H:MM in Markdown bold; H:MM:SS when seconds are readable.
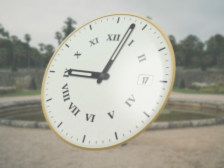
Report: **9:03**
